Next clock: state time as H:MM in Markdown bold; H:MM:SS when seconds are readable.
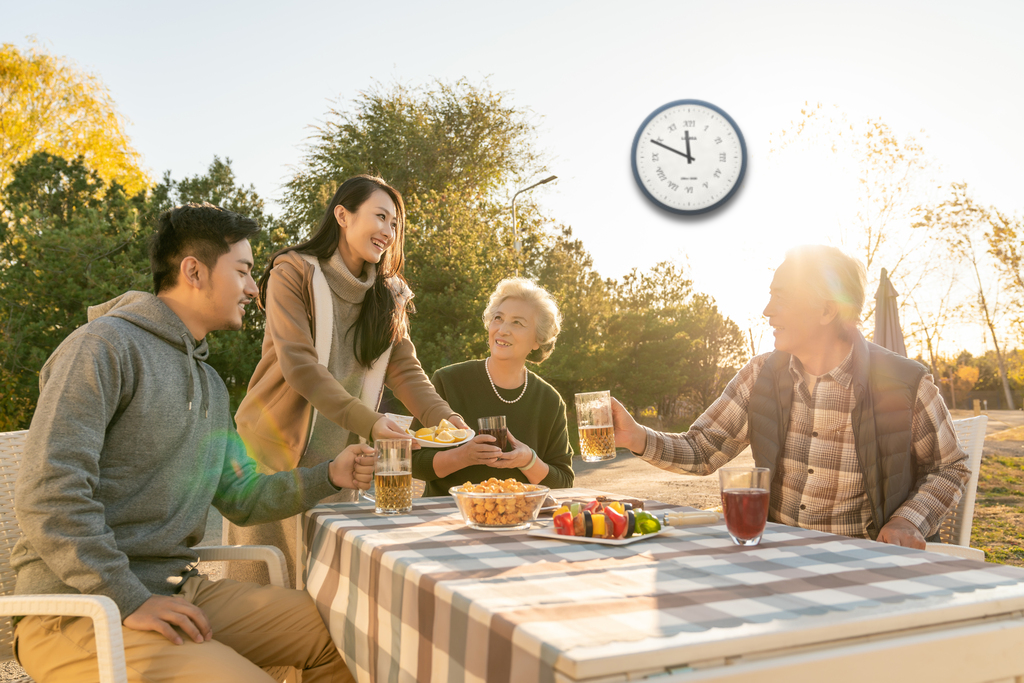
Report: **11:49**
